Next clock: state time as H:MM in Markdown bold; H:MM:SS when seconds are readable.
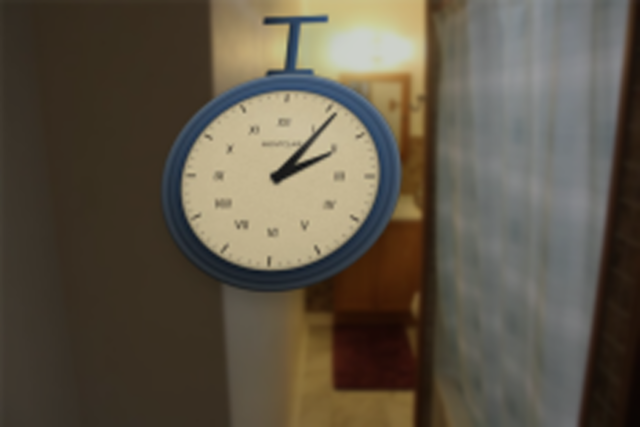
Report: **2:06**
